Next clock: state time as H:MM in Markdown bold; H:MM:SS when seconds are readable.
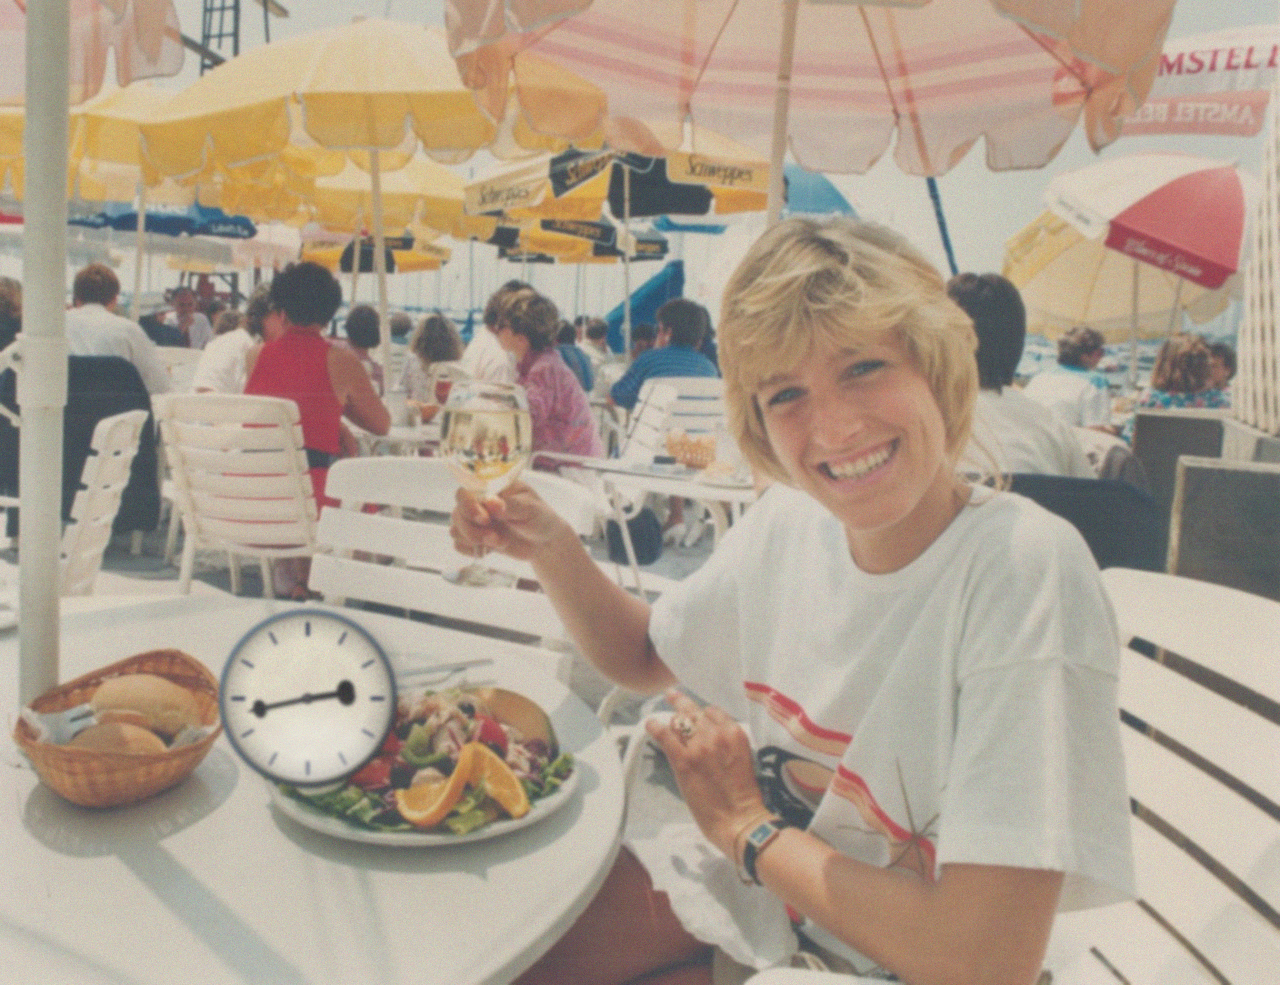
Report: **2:43**
